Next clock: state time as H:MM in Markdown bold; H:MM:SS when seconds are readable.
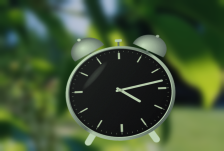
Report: **4:13**
